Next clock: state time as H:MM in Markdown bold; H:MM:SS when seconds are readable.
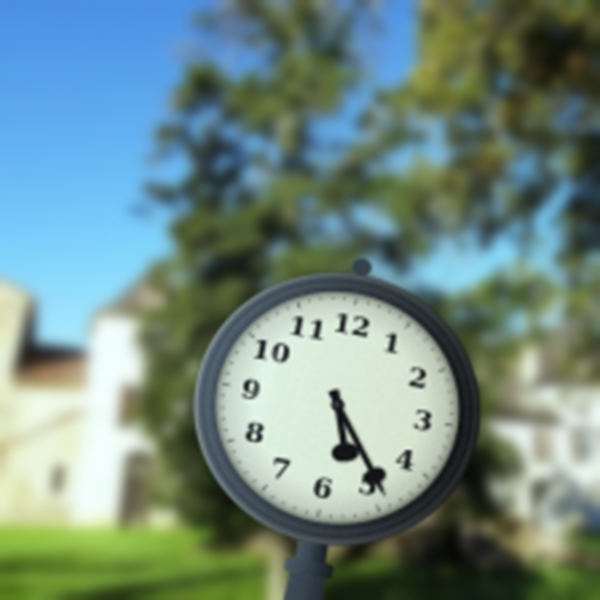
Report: **5:24**
